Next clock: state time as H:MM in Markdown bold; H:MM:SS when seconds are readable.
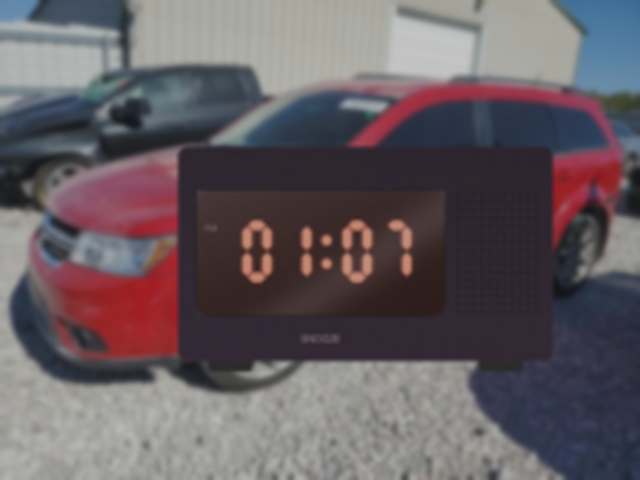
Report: **1:07**
